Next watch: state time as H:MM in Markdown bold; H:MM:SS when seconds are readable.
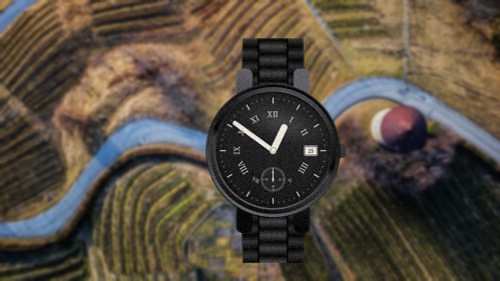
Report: **12:51**
